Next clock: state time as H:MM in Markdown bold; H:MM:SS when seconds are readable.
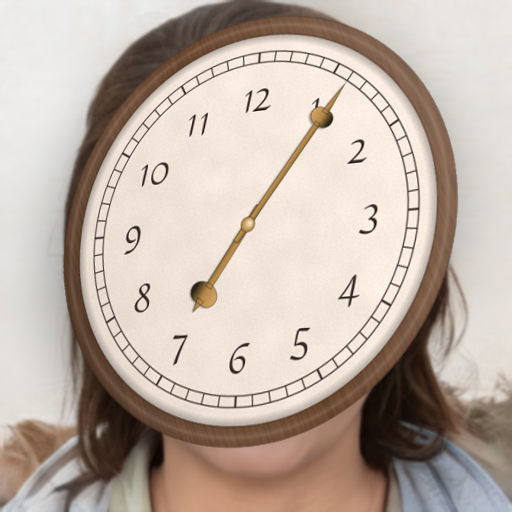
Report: **7:06**
